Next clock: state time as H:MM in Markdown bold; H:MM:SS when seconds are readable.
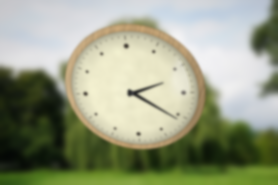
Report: **2:21**
